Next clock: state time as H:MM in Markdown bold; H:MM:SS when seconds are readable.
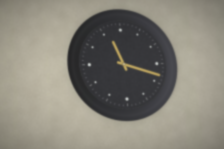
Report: **11:18**
